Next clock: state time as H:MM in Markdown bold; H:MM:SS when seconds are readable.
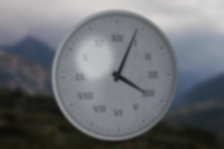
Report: **4:04**
